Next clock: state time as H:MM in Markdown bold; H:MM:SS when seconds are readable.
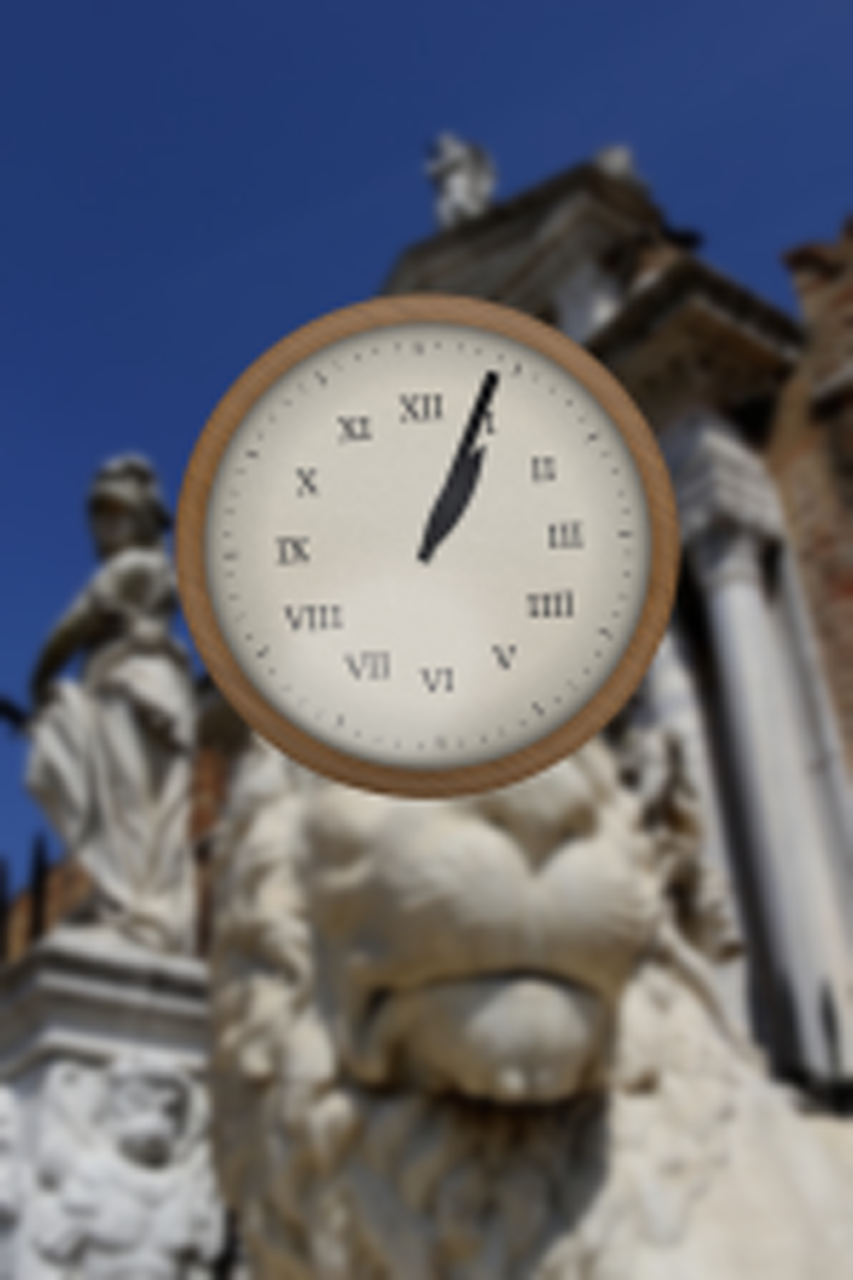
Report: **1:04**
